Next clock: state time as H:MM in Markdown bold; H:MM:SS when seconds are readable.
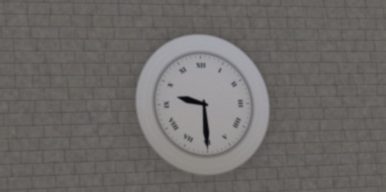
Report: **9:30**
